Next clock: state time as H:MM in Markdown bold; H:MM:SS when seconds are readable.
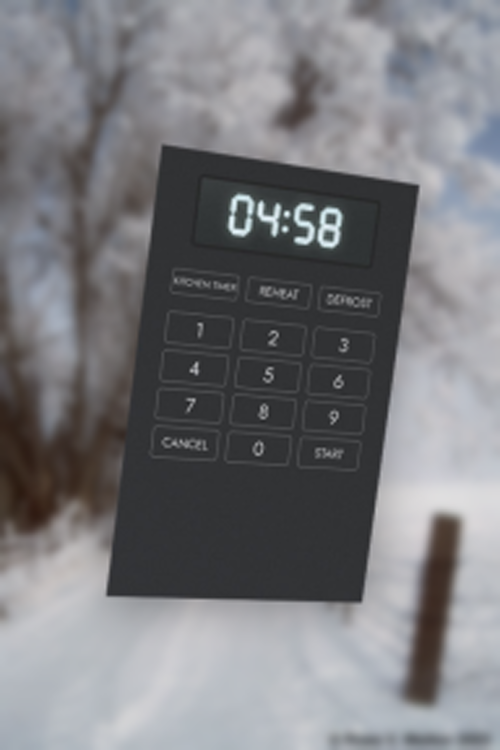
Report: **4:58**
